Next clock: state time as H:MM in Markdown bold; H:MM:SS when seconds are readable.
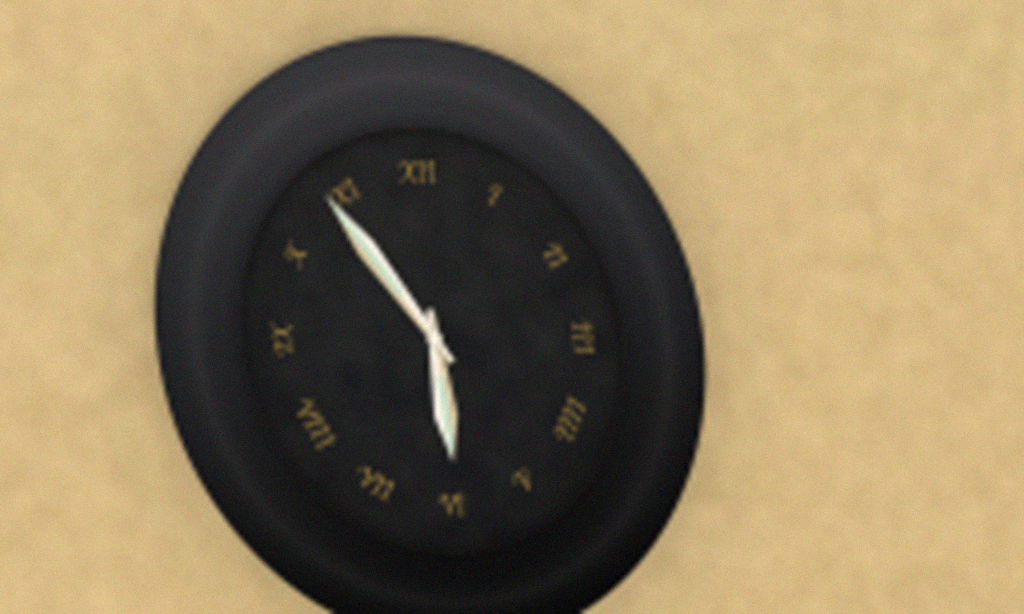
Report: **5:54**
